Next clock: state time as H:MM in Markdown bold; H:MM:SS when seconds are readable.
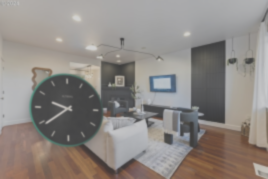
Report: **9:39**
